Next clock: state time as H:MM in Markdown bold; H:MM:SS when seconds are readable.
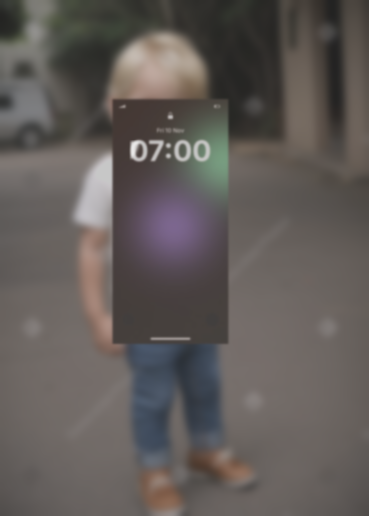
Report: **7:00**
